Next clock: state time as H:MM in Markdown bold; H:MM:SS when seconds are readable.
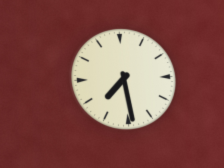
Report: **7:29**
